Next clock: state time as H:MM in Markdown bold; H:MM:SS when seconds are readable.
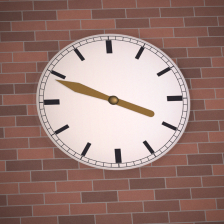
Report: **3:49**
